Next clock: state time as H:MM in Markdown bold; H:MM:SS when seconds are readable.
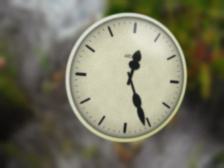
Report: **12:26**
